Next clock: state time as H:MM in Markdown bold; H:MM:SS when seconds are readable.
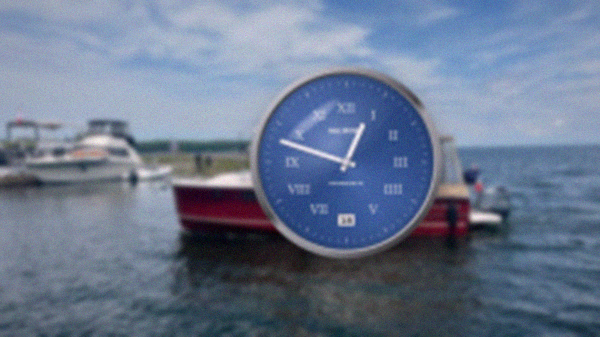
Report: **12:48**
